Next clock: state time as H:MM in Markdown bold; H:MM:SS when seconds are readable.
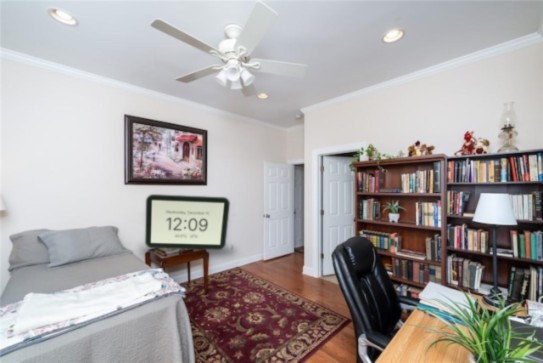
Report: **12:09**
